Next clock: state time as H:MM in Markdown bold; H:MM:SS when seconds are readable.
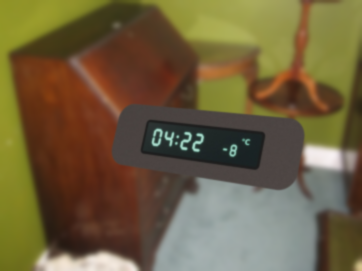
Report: **4:22**
